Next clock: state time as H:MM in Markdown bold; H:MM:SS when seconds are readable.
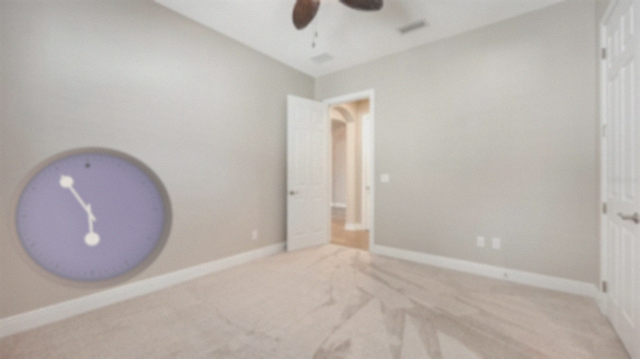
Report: **5:55**
